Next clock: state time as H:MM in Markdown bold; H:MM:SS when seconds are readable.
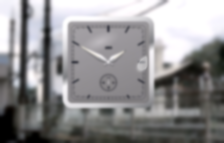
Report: **1:50**
